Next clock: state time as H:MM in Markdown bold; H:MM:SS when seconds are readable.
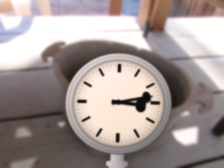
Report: **3:13**
